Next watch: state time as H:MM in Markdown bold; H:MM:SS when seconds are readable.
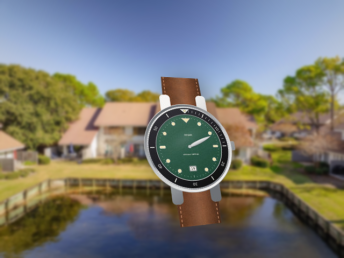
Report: **2:11**
